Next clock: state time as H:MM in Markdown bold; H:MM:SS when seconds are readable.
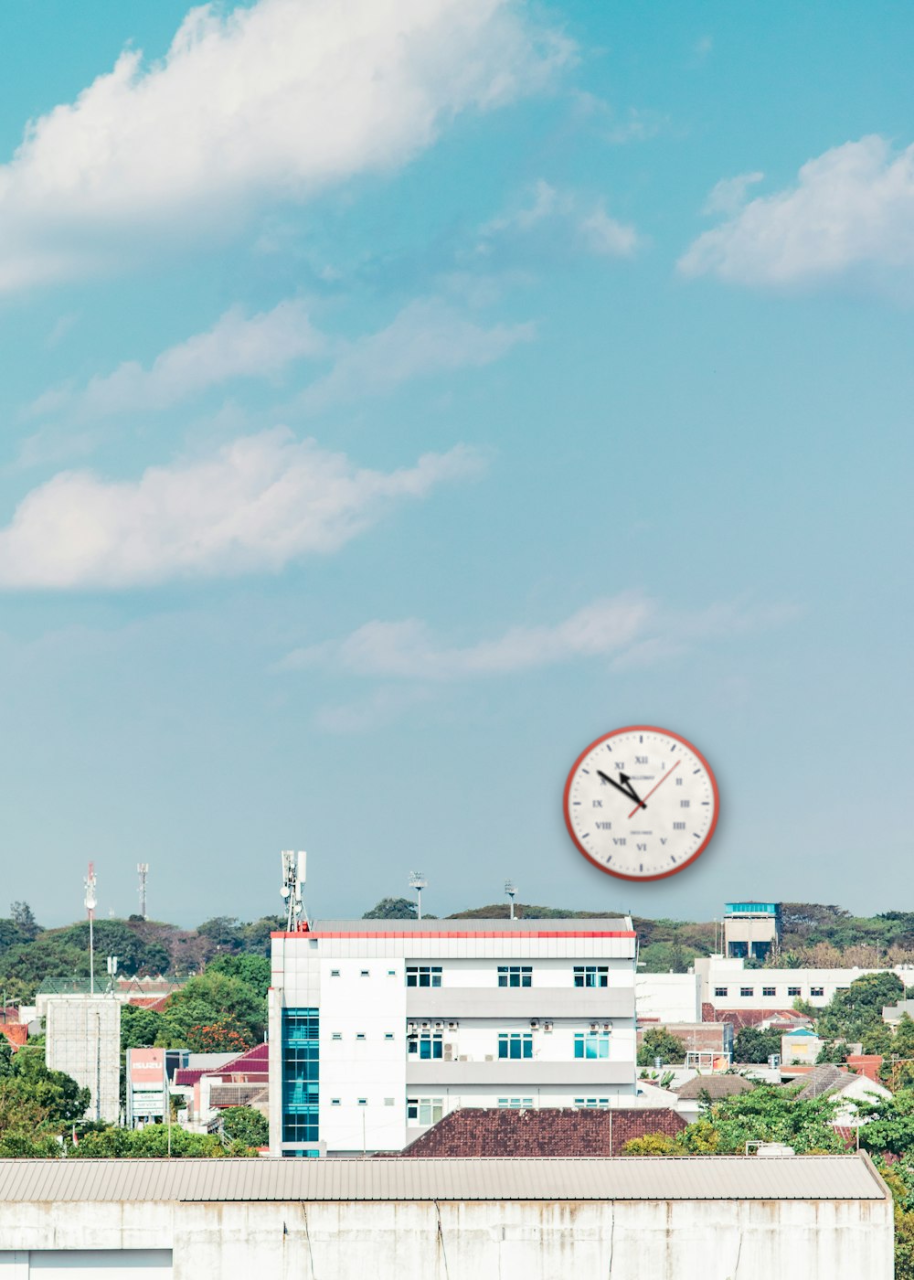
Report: **10:51:07**
